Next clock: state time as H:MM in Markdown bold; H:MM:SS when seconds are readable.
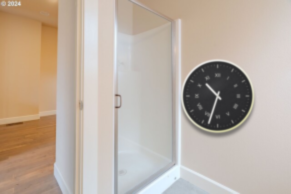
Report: **10:33**
